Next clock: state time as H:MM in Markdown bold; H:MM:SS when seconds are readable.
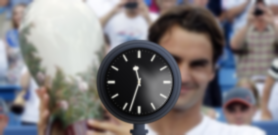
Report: **11:33**
